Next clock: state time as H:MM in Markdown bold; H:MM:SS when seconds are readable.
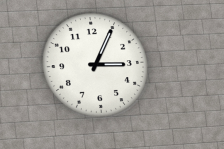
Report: **3:05**
